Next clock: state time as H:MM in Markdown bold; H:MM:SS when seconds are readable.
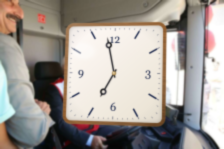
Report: **6:58**
